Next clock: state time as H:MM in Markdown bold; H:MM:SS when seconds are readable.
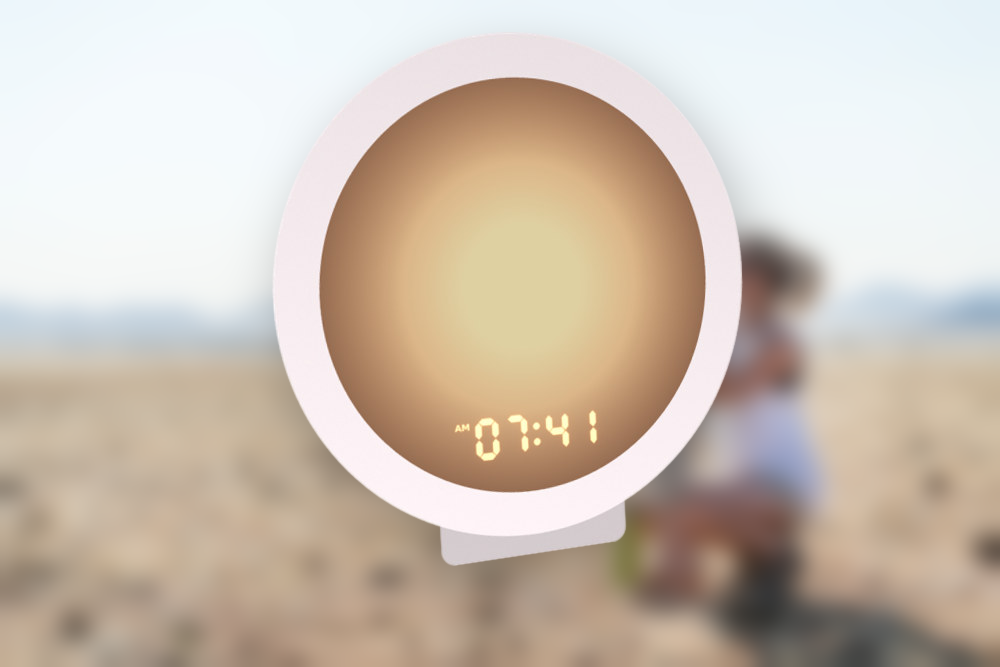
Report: **7:41**
